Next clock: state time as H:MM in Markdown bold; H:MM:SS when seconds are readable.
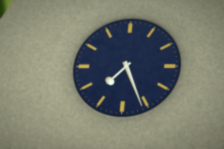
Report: **7:26**
